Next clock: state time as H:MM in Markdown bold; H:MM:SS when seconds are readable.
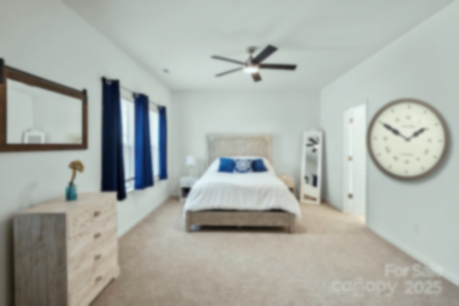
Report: **1:50**
